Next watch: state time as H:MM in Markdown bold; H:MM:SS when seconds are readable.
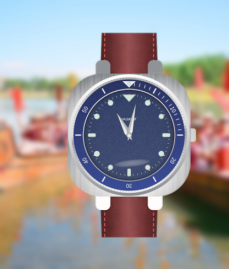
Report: **11:02**
